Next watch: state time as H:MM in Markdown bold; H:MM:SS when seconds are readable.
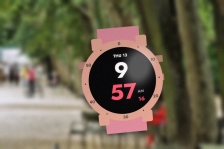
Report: **9:57**
